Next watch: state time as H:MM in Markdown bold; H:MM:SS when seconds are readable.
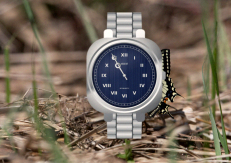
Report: **10:55**
